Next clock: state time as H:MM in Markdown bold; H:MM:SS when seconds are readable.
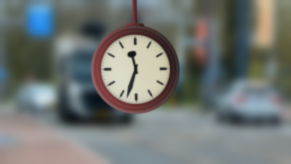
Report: **11:33**
